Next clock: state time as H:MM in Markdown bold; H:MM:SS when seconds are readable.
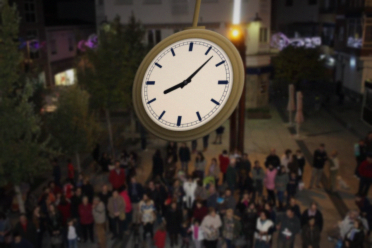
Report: **8:07**
